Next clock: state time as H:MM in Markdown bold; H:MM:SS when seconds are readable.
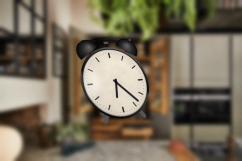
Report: **6:23**
